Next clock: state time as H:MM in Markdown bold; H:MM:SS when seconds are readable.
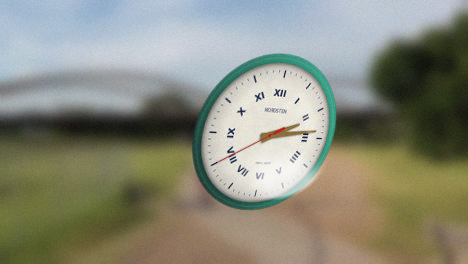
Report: **2:13:40**
